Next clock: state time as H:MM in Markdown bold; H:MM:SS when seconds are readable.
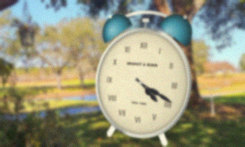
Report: **4:19**
